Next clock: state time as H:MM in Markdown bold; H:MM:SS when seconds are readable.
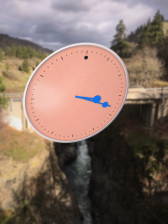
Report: **3:18**
